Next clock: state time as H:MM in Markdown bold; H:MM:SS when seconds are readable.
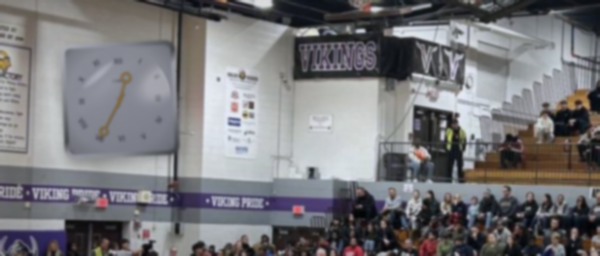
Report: **12:35**
